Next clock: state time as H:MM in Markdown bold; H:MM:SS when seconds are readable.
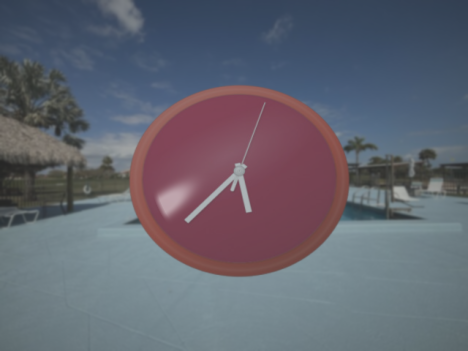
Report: **5:37:03**
